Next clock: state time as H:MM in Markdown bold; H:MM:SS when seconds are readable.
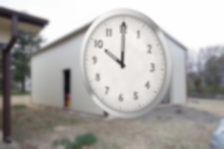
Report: **10:00**
